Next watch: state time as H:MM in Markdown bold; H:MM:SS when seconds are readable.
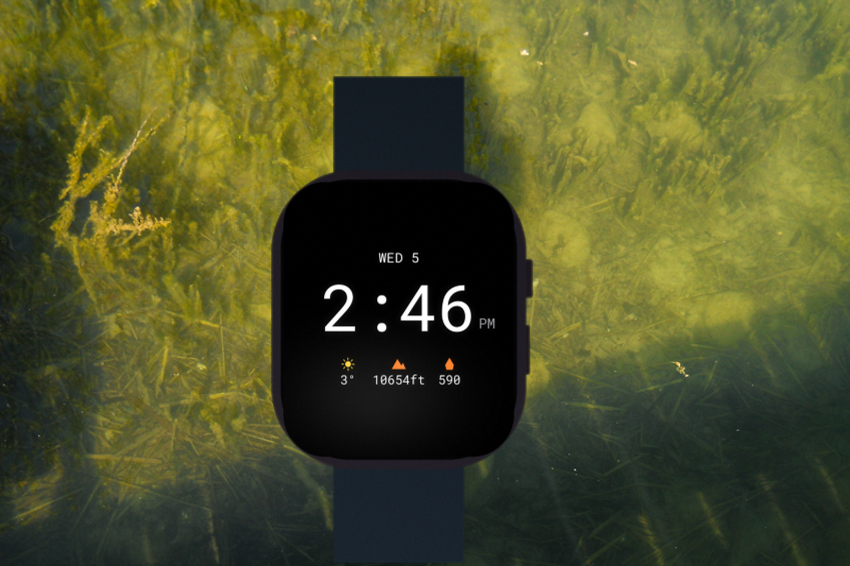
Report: **2:46**
